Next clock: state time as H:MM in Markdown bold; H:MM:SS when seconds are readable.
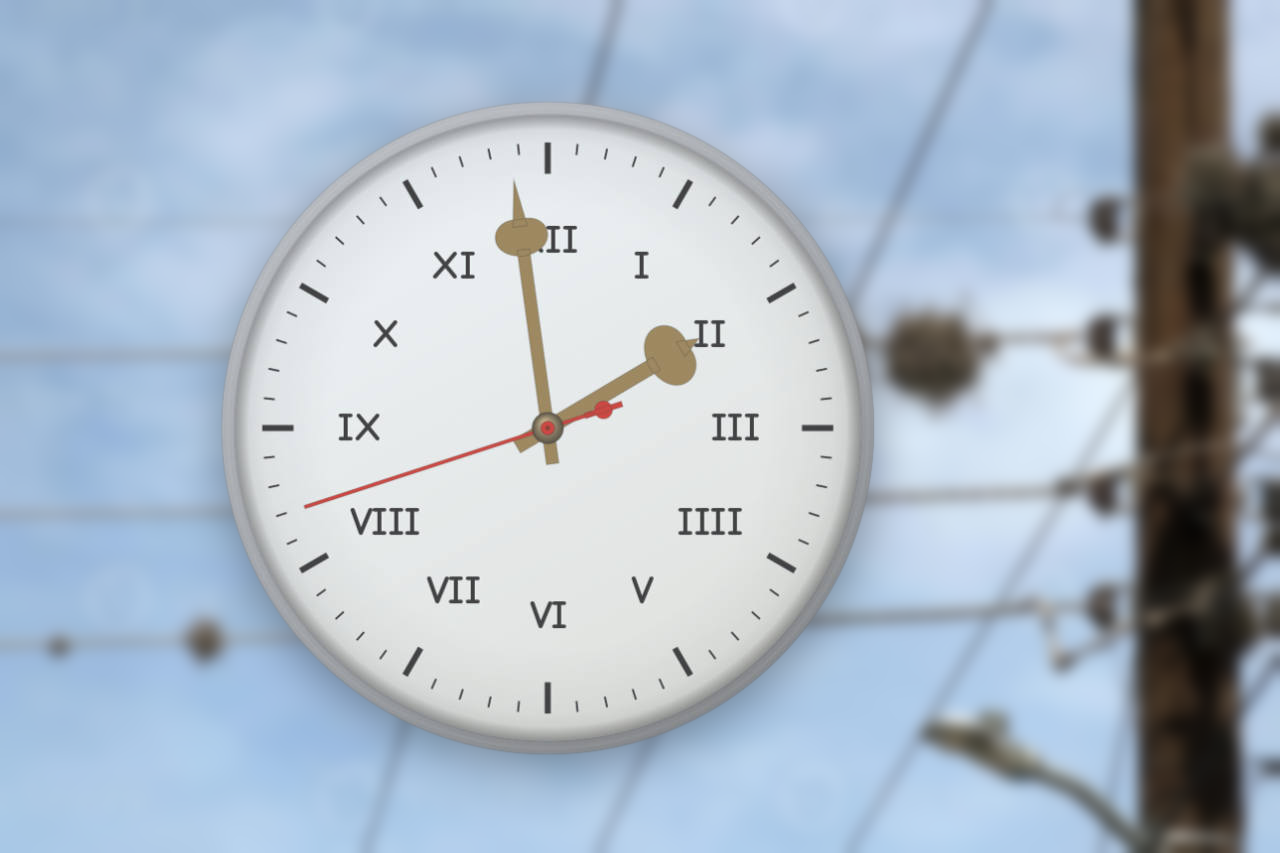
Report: **1:58:42**
